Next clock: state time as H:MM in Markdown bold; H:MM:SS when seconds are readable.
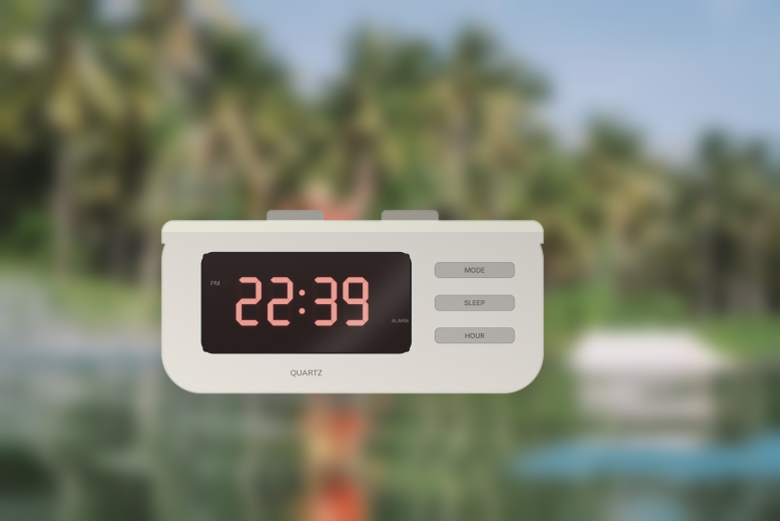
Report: **22:39**
